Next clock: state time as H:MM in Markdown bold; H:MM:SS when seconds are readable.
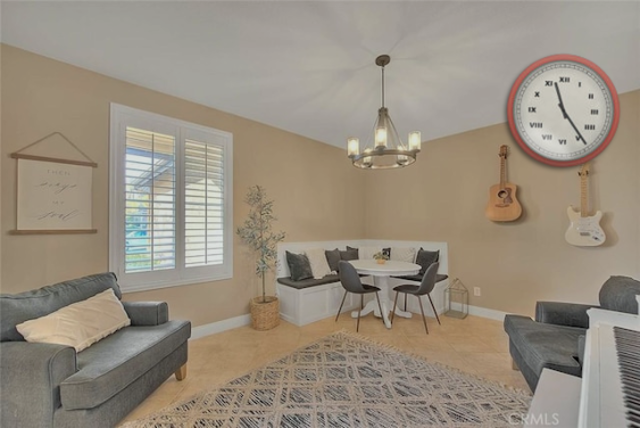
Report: **11:24**
